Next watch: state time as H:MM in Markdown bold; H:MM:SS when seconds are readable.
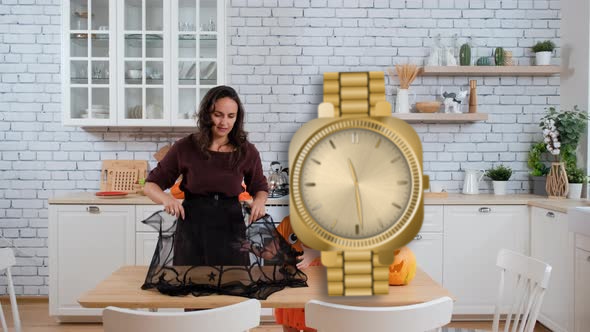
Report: **11:29**
